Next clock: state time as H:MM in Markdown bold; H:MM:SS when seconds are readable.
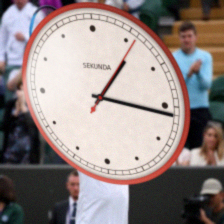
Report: **1:16:06**
